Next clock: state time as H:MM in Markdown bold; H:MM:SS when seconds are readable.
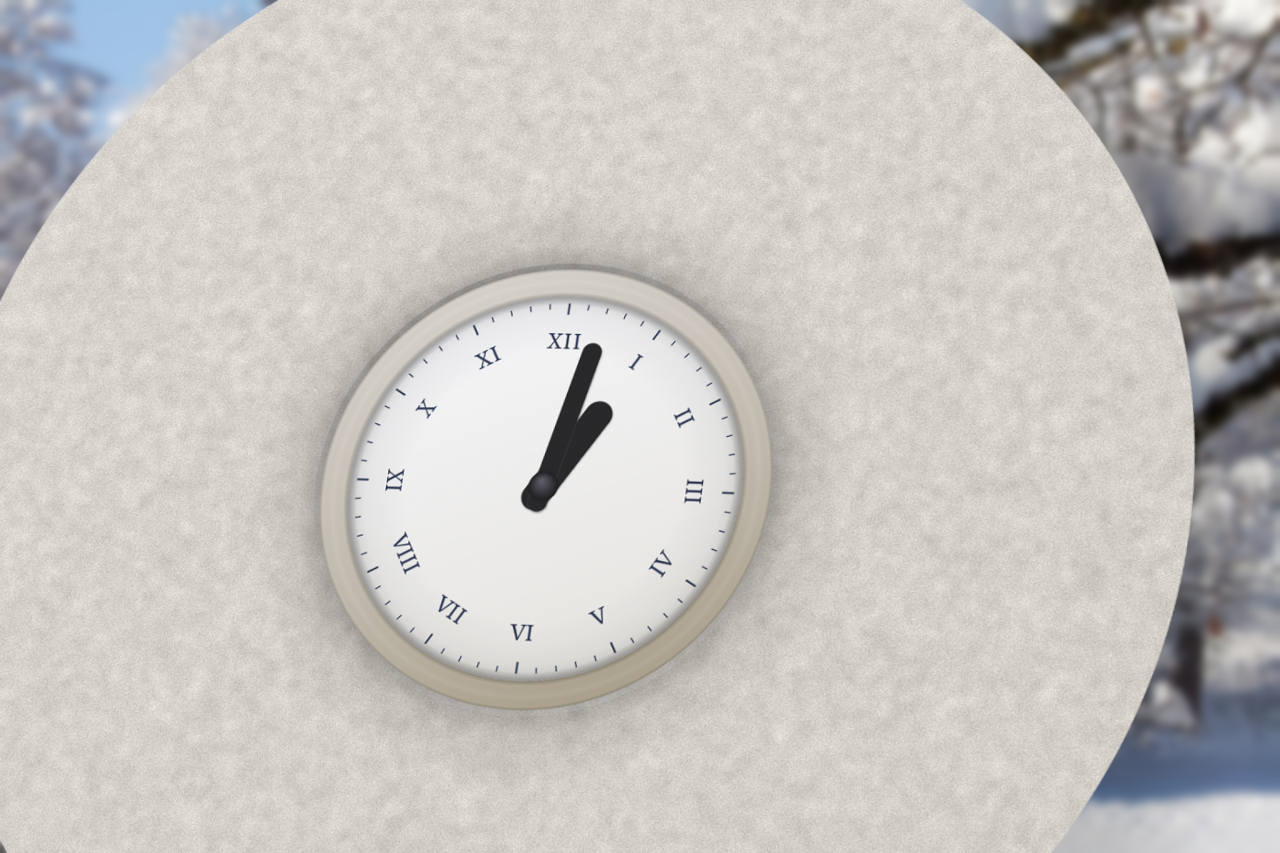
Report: **1:02**
